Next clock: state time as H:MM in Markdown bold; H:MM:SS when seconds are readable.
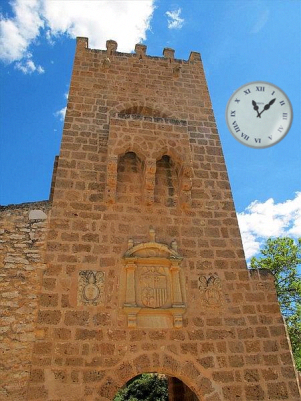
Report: **11:07**
